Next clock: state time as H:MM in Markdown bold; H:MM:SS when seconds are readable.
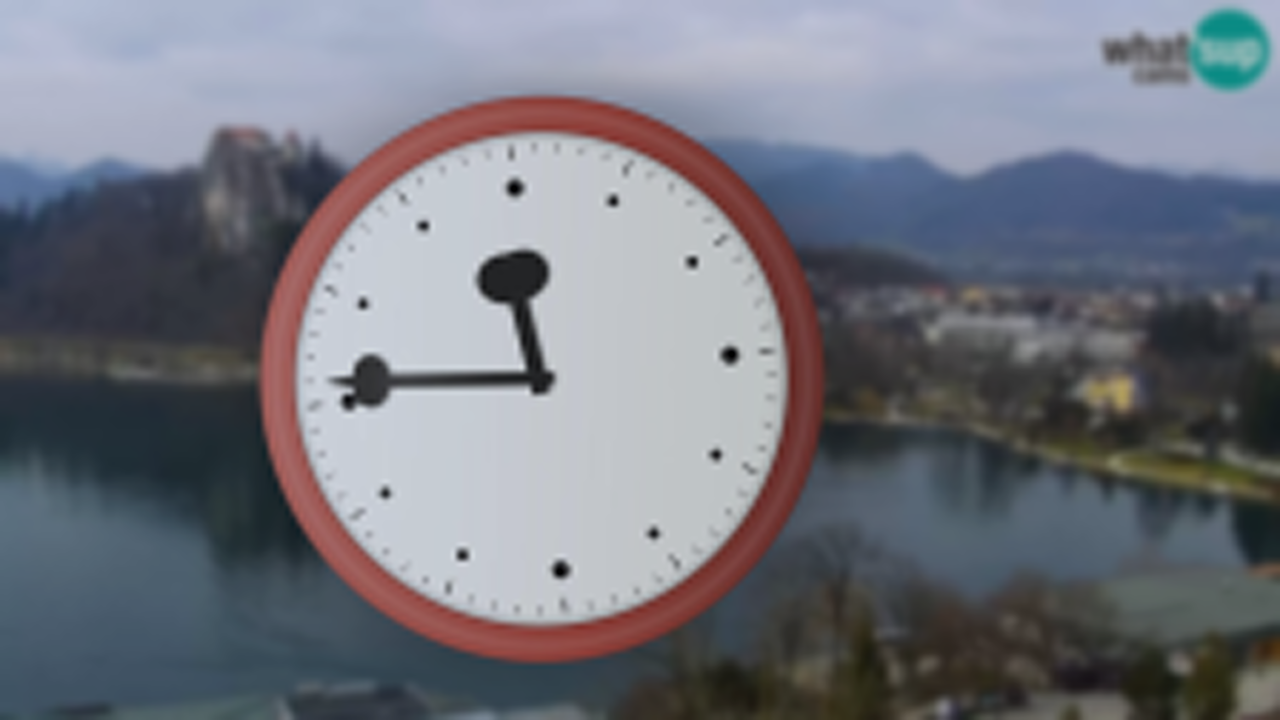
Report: **11:46**
